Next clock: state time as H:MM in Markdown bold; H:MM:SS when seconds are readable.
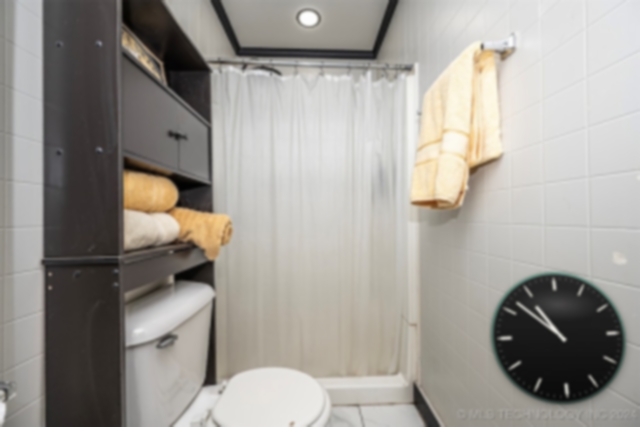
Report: **10:52**
